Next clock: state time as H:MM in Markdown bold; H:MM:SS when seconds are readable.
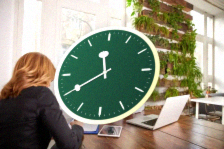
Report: **11:40**
